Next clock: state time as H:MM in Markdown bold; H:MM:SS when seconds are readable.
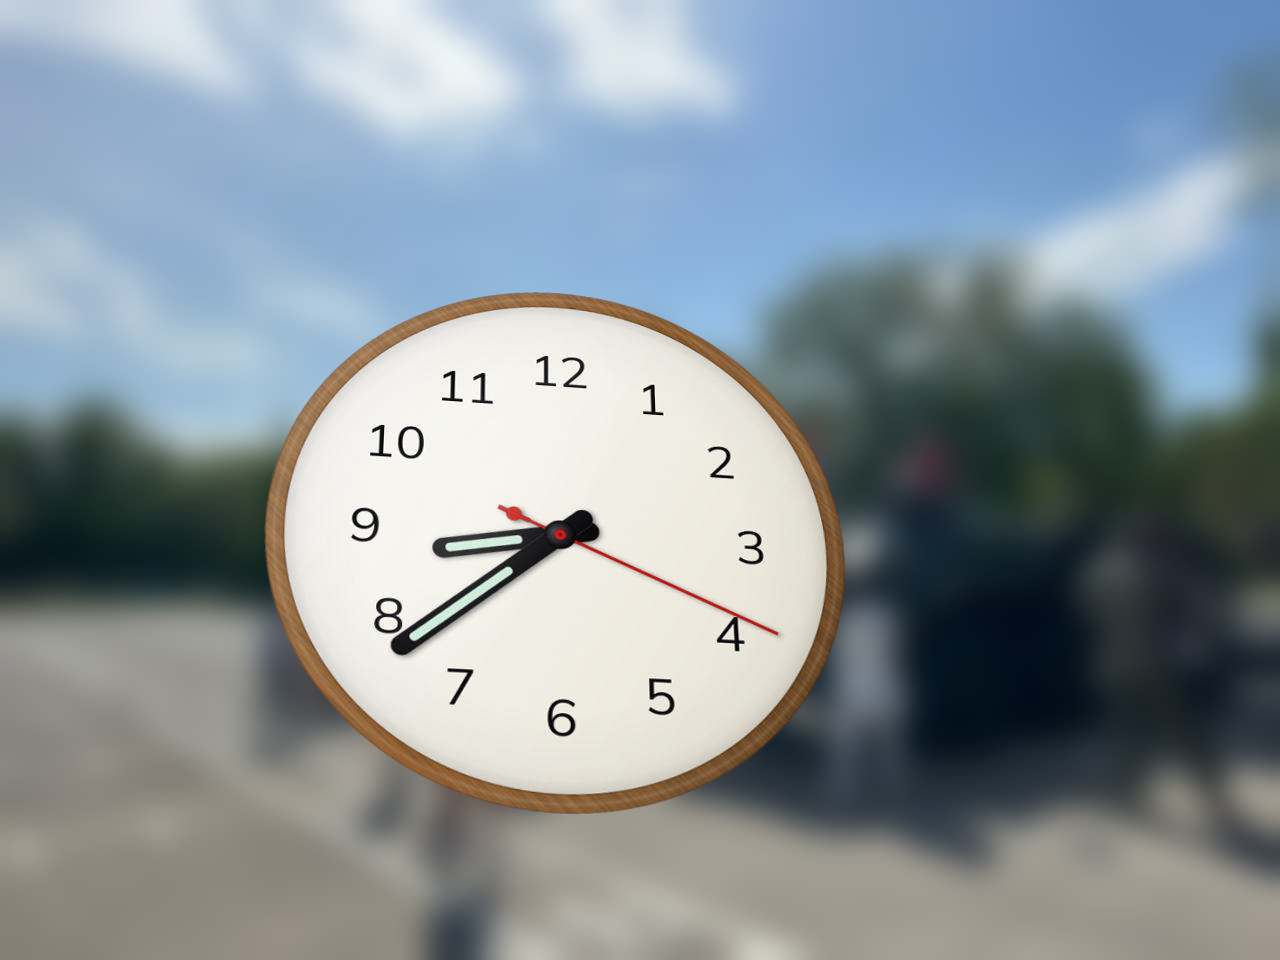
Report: **8:38:19**
